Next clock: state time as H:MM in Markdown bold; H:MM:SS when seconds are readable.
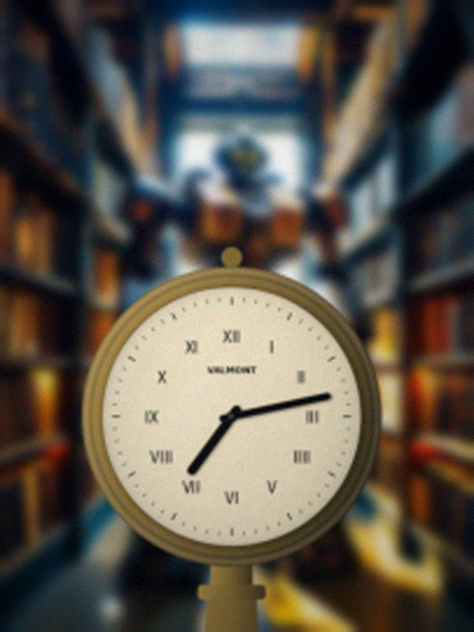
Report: **7:13**
